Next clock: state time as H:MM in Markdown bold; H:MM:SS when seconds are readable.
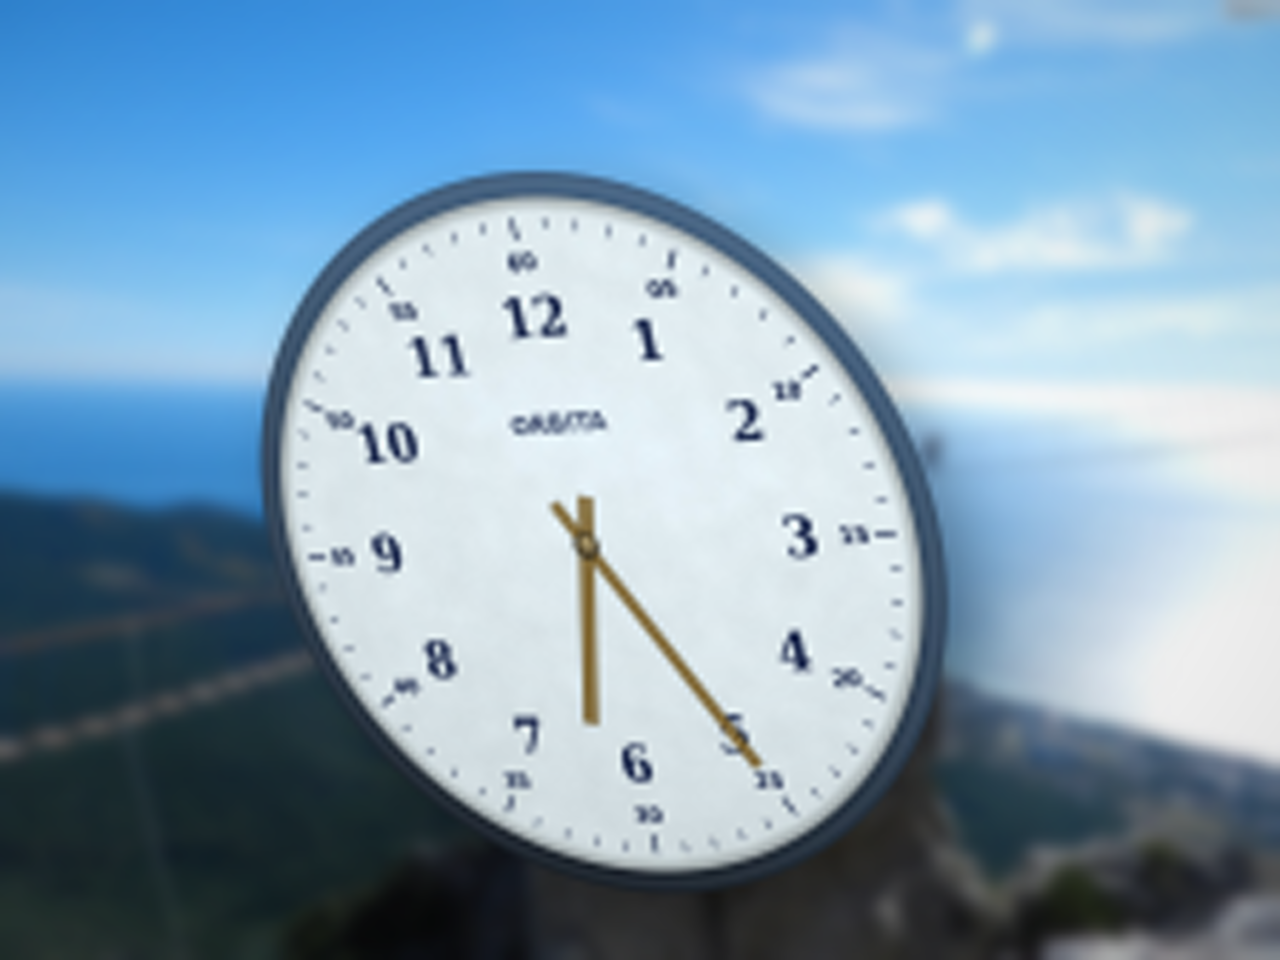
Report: **6:25**
